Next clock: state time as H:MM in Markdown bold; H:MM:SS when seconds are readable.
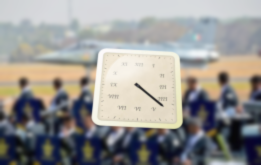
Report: **4:22**
